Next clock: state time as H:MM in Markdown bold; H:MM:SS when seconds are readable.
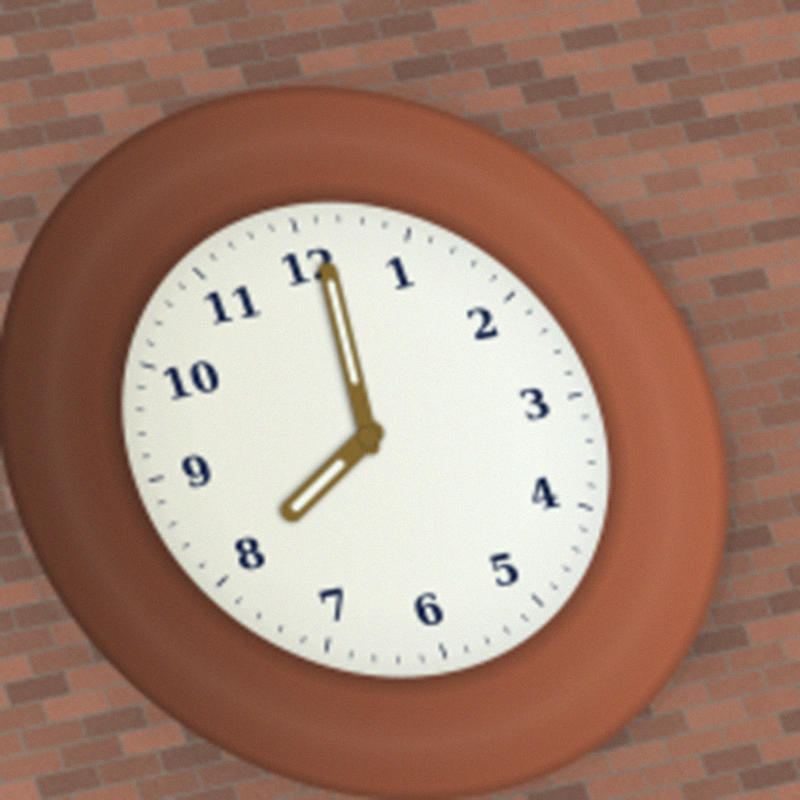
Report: **8:01**
